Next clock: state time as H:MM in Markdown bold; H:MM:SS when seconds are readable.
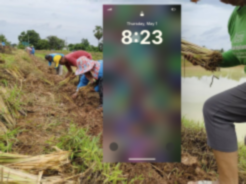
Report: **8:23**
